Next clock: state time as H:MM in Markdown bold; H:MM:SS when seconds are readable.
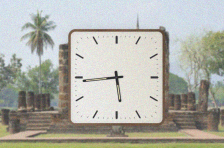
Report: **5:44**
